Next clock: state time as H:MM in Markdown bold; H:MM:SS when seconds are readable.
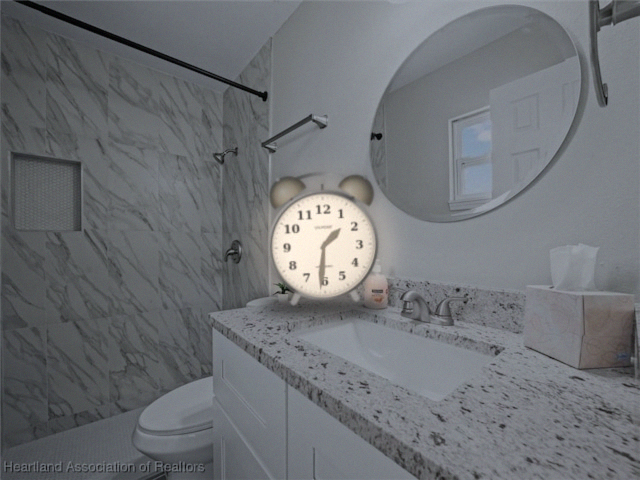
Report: **1:31**
